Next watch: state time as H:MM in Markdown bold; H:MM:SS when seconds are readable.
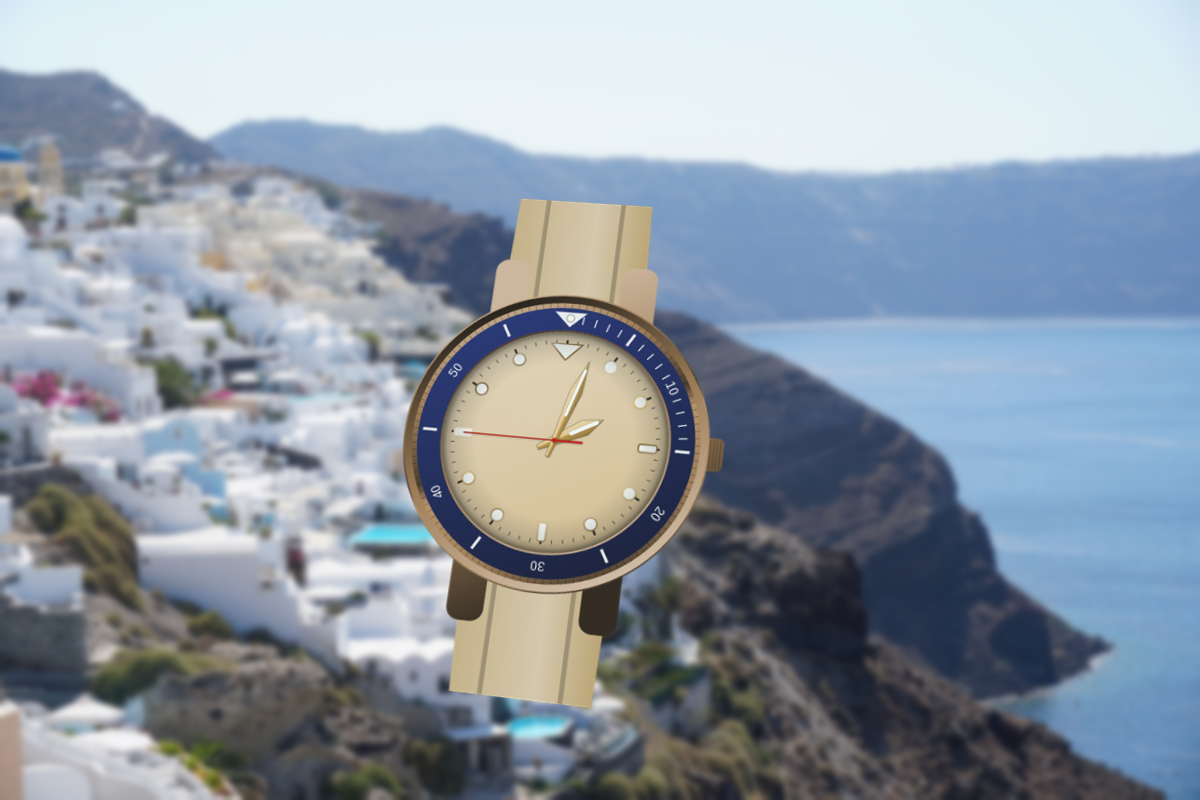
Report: **2:02:45**
